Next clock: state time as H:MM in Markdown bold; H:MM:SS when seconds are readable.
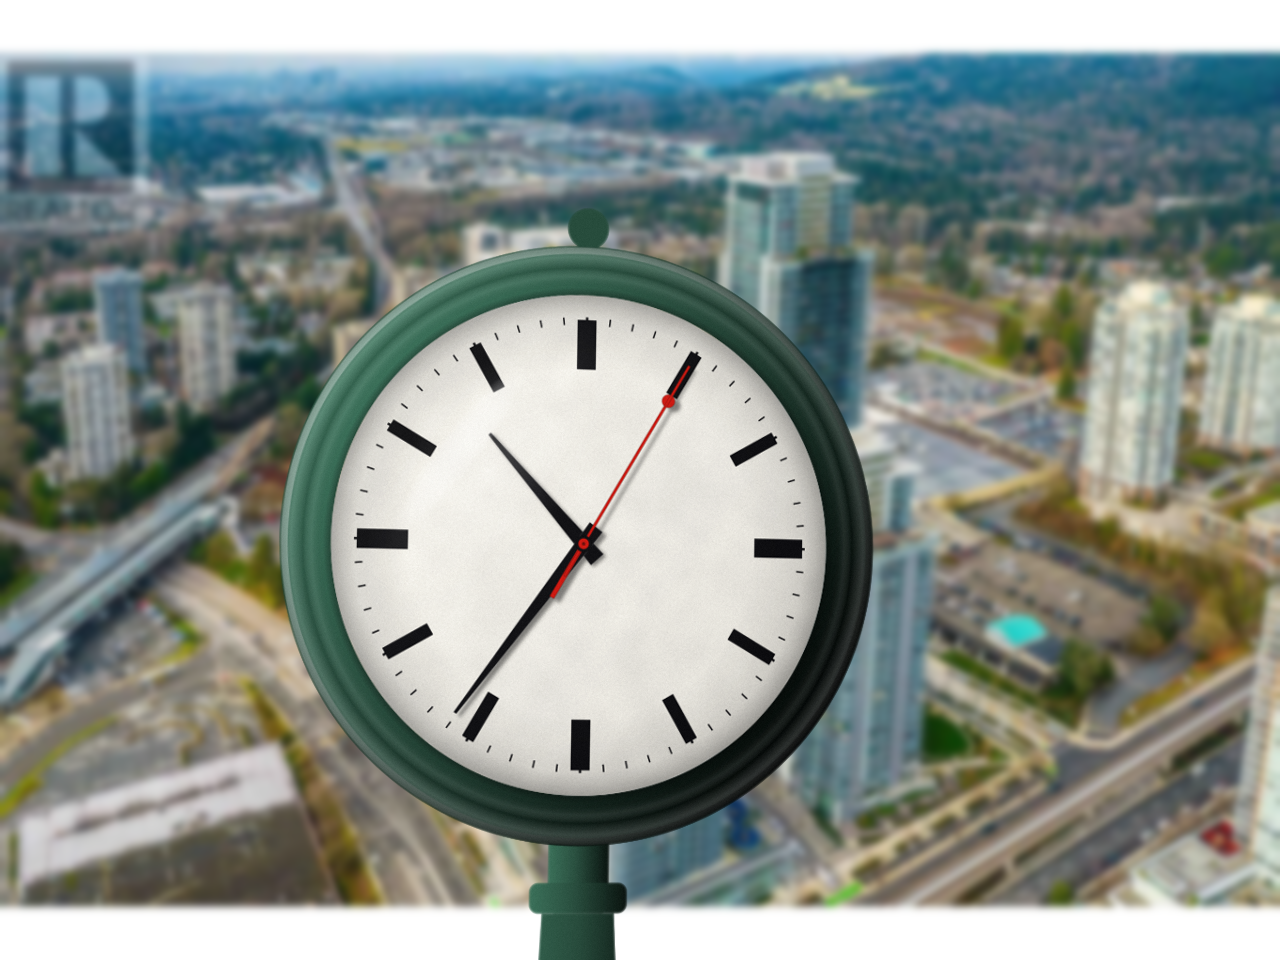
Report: **10:36:05**
